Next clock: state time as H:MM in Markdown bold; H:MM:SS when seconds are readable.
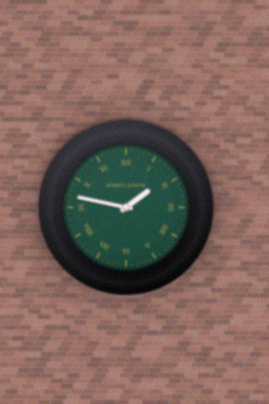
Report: **1:47**
